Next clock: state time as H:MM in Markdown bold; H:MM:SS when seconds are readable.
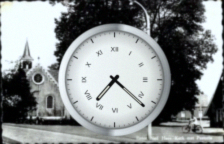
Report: **7:22**
